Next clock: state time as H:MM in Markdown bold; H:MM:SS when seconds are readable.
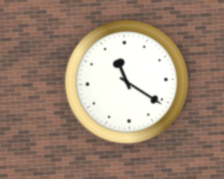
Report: **11:21**
